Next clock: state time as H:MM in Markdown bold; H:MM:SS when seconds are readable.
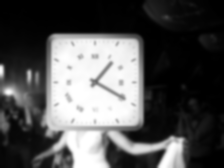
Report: **1:20**
